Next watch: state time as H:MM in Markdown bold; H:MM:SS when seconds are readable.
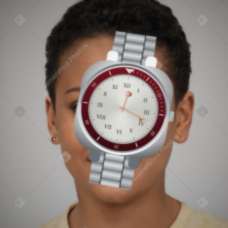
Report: **12:18**
